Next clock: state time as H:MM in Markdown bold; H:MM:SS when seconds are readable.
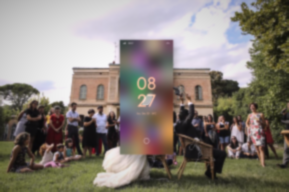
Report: **8:27**
